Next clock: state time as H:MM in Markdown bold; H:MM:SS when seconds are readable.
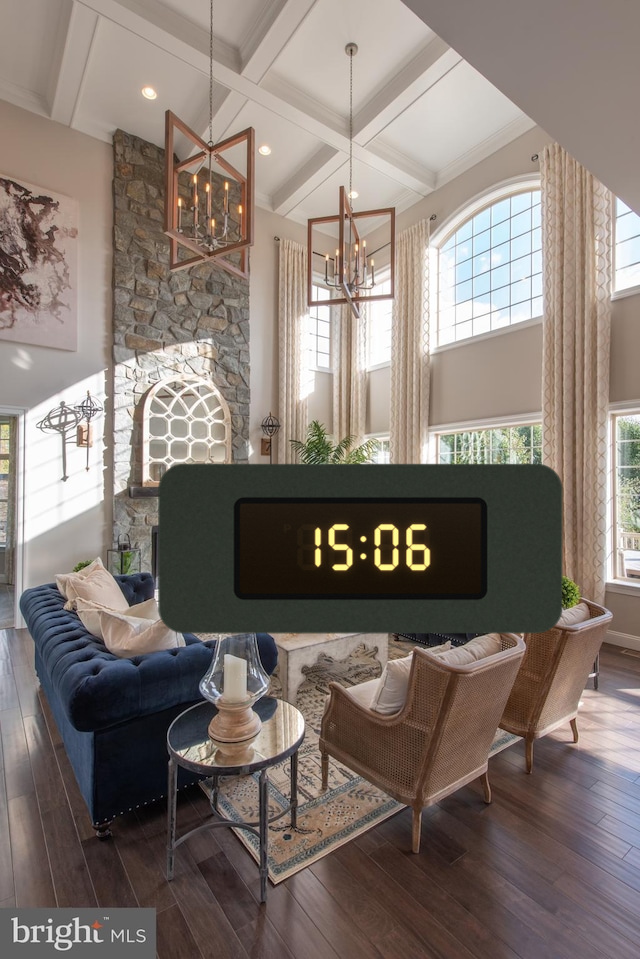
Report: **15:06**
